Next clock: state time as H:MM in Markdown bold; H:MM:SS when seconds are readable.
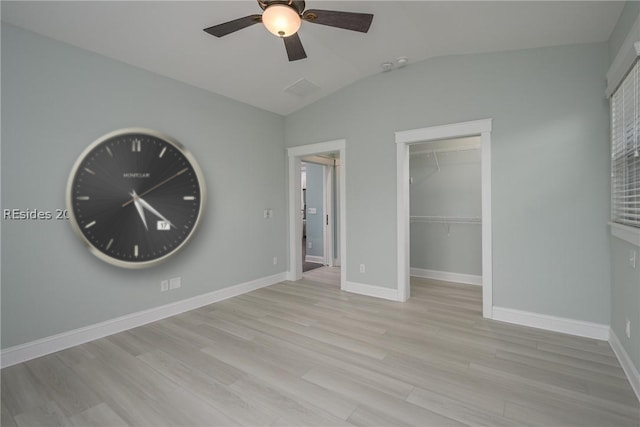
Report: **5:21:10**
